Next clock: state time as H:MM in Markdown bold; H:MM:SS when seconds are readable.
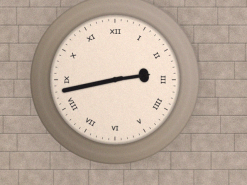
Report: **2:43**
